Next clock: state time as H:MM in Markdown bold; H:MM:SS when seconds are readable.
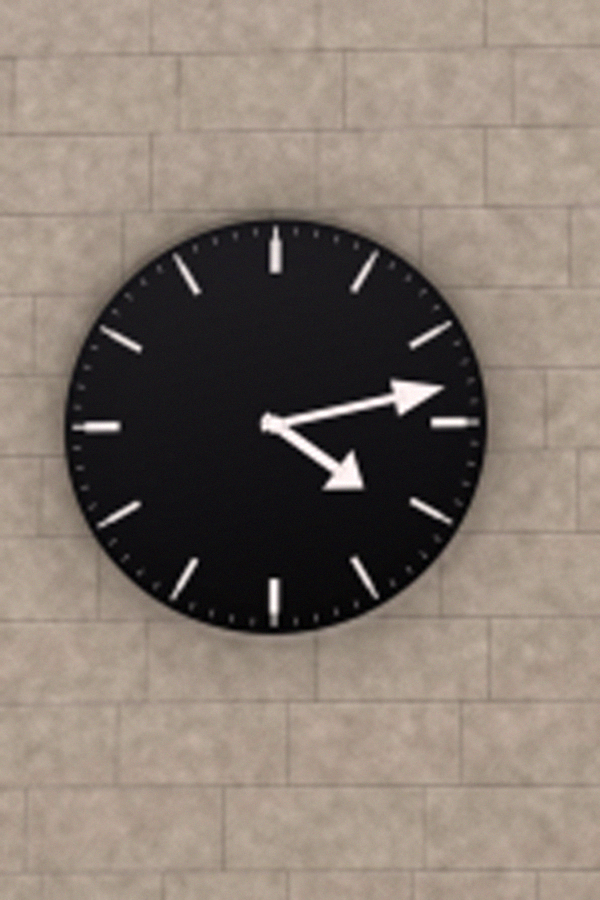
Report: **4:13**
